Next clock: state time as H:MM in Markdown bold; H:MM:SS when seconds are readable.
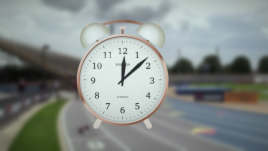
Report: **12:08**
